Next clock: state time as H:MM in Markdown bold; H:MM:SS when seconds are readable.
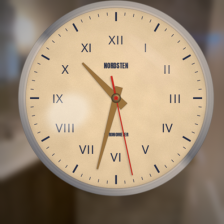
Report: **10:32:28**
